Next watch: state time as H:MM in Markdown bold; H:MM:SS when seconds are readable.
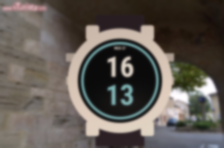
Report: **16:13**
